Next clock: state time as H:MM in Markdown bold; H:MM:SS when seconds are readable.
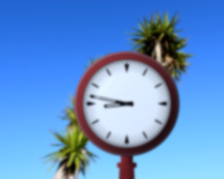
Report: **8:47**
